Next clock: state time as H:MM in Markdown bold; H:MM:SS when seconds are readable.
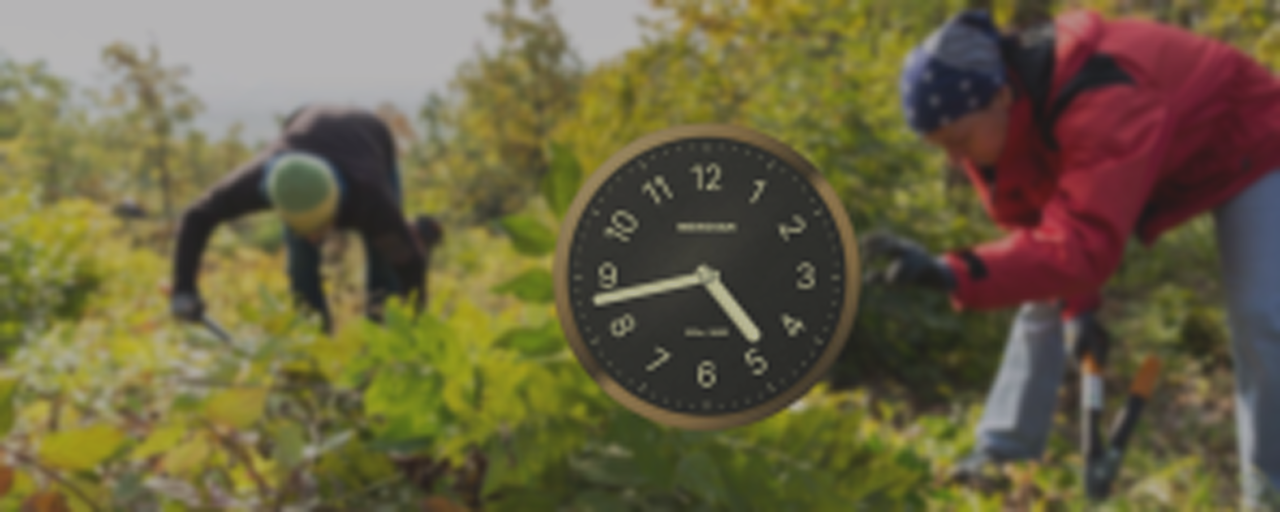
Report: **4:43**
